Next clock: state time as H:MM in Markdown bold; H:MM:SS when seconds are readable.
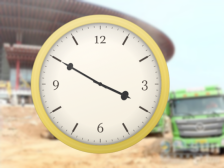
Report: **3:50**
